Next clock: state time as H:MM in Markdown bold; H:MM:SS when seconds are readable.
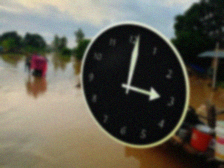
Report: **3:01**
